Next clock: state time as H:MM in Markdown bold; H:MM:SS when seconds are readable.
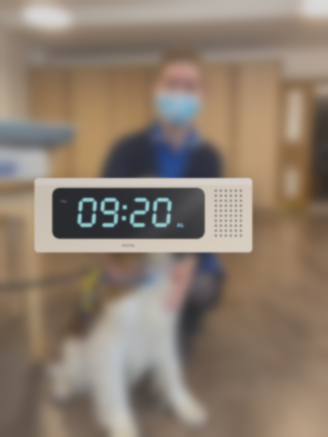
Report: **9:20**
